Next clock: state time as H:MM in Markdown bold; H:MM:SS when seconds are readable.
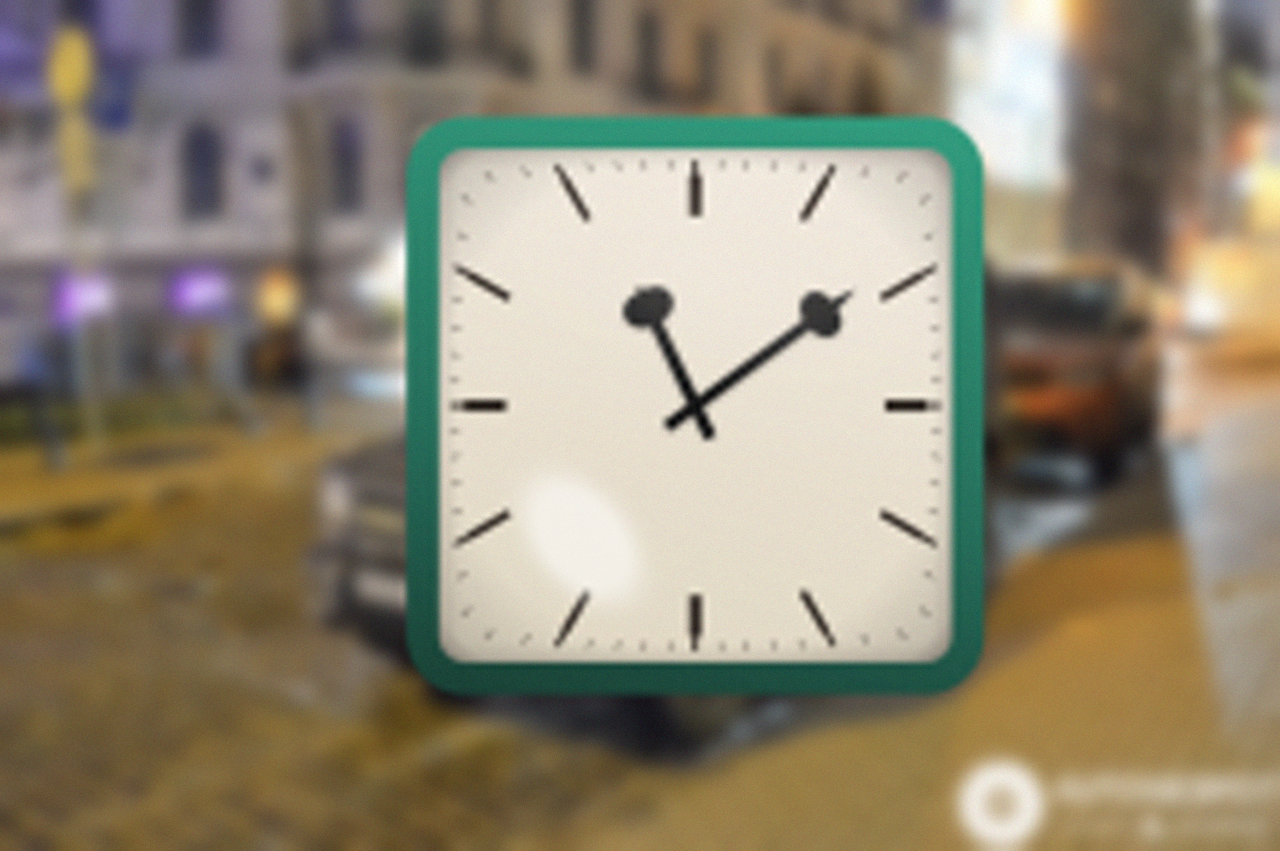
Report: **11:09**
